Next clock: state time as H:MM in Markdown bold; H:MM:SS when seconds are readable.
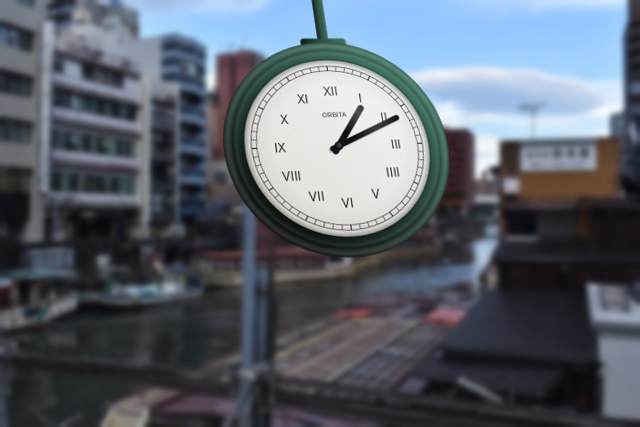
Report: **1:11**
